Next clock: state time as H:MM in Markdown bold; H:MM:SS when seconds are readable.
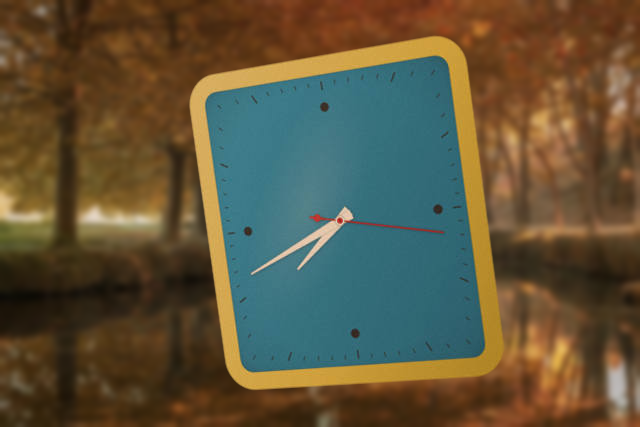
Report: **7:41:17**
